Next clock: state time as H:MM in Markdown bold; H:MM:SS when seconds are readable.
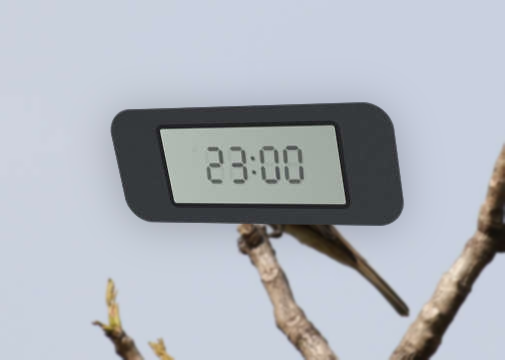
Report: **23:00**
